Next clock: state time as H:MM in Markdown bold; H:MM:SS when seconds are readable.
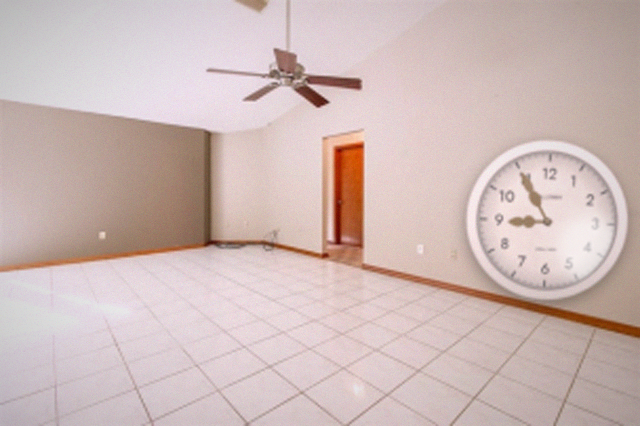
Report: **8:55**
